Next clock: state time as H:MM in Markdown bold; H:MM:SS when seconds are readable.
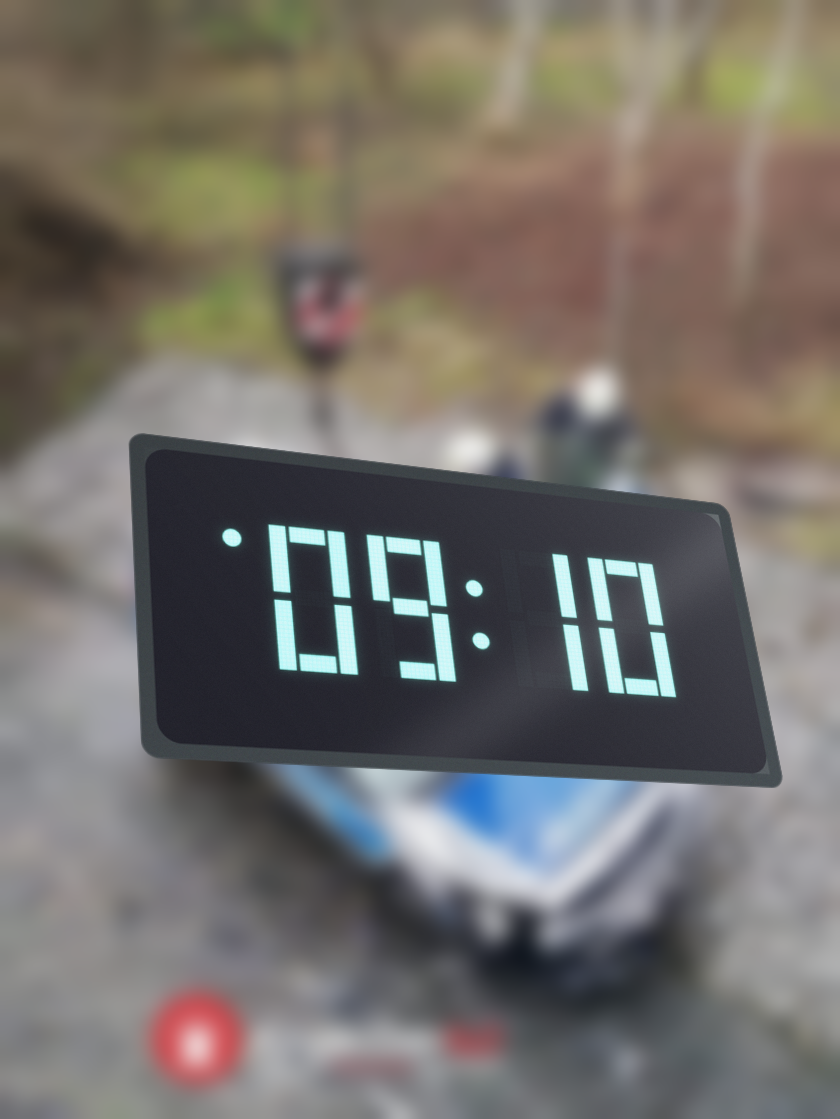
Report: **9:10**
